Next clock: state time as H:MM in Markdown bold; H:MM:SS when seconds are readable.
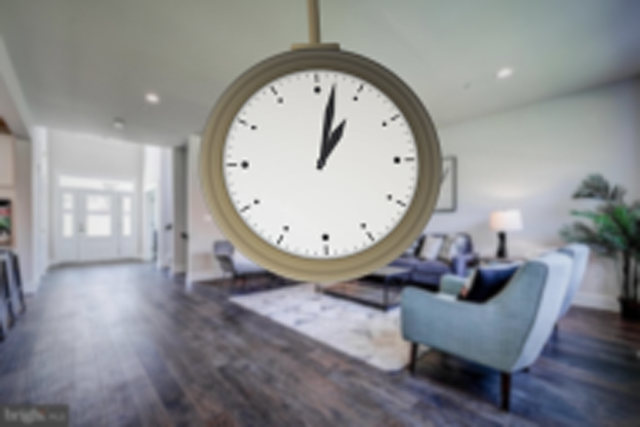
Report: **1:02**
